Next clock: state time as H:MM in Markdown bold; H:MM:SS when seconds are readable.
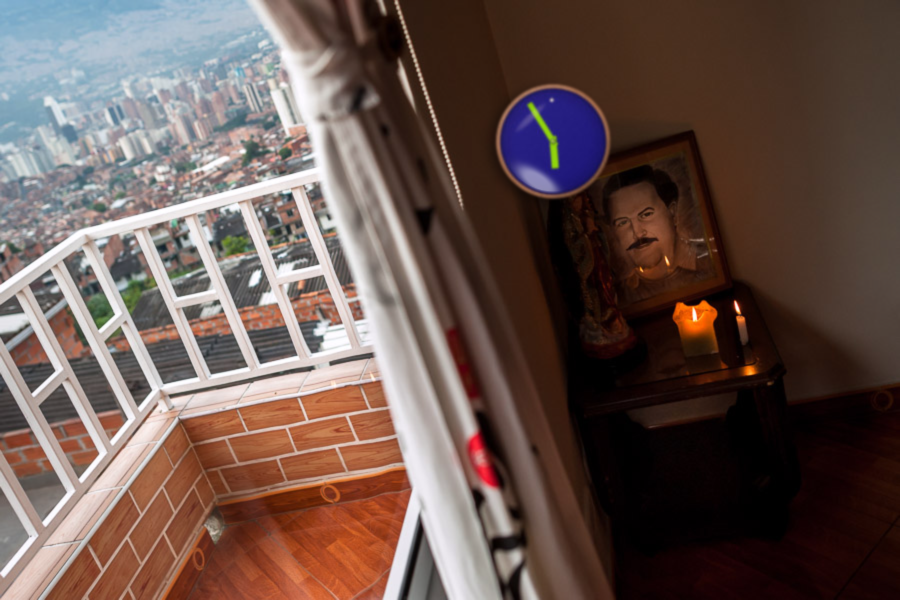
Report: **5:55**
